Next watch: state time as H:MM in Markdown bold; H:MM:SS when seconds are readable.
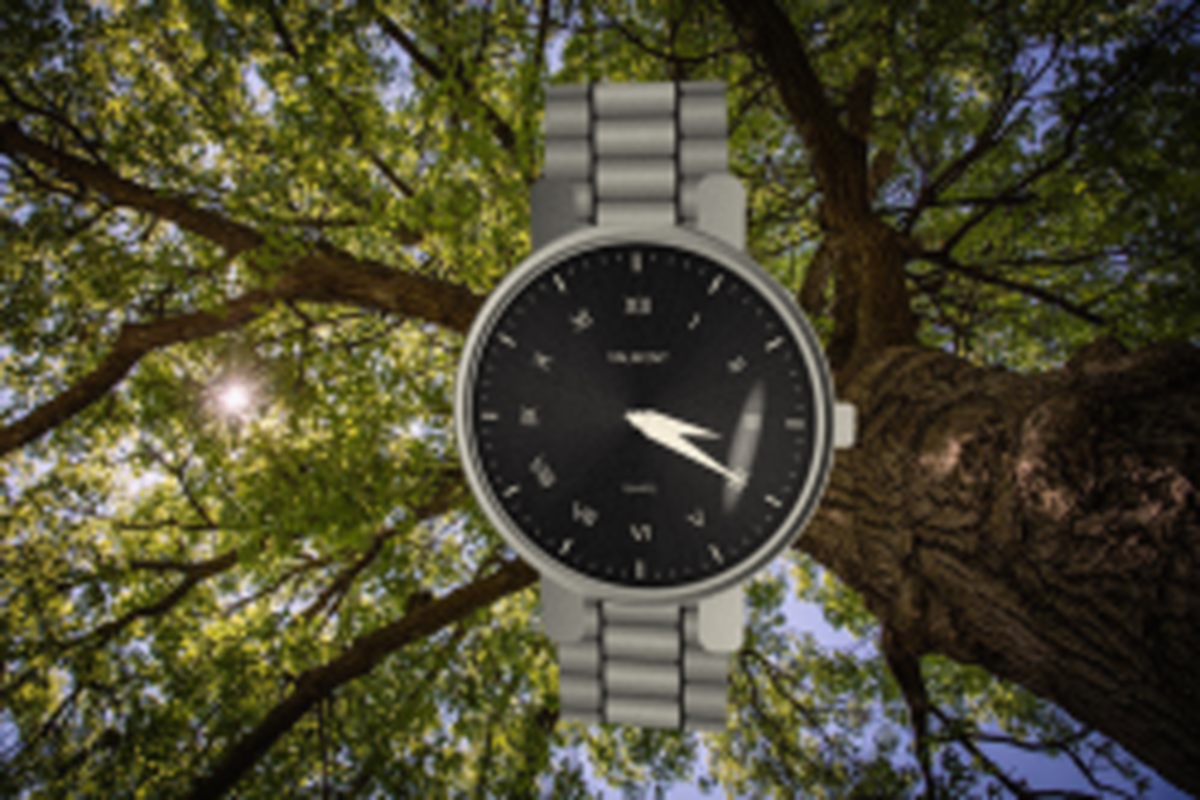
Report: **3:20**
